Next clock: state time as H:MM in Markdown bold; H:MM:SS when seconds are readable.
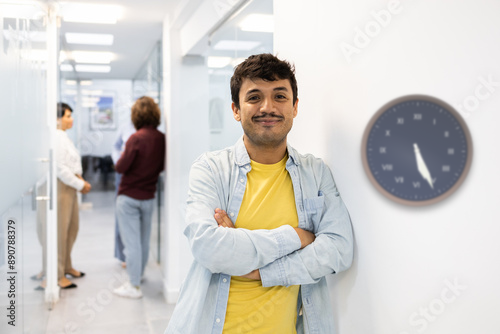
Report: **5:26**
